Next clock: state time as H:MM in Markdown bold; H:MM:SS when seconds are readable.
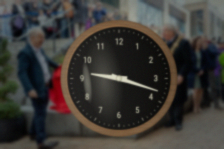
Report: **9:18**
